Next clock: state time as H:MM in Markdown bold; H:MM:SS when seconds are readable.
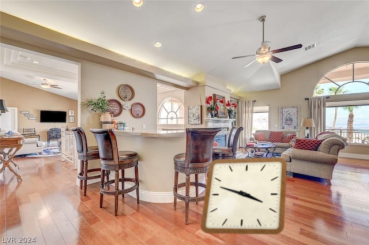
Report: **3:48**
